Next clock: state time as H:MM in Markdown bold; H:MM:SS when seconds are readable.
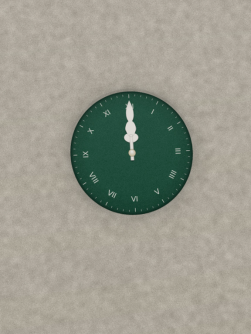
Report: **12:00**
